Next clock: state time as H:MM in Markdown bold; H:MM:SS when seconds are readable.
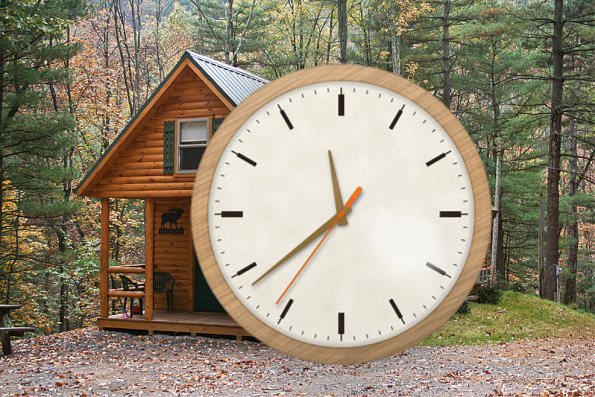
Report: **11:38:36**
